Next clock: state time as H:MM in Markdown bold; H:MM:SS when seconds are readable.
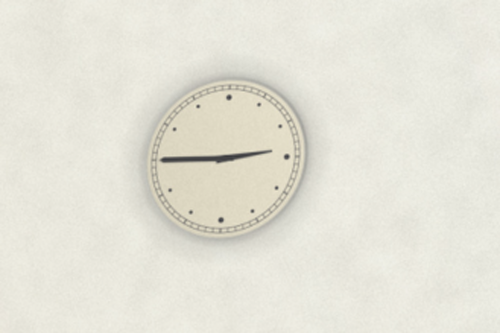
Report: **2:45**
